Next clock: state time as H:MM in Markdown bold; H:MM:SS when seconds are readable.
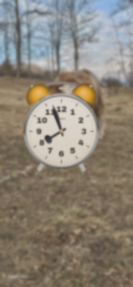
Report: **7:57**
